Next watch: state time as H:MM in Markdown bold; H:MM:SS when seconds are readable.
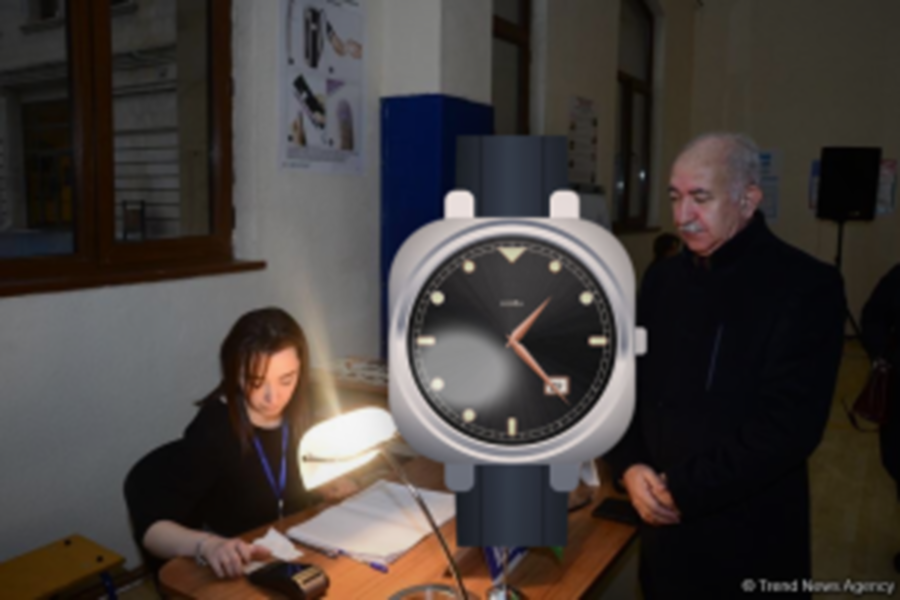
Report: **1:23**
